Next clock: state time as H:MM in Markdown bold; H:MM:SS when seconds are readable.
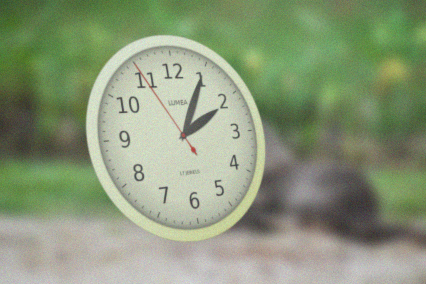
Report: **2:04:55**
